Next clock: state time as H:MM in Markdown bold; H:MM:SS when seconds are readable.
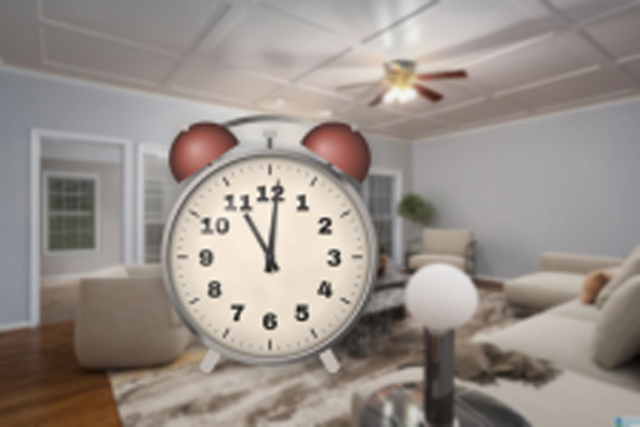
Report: **11:01**
